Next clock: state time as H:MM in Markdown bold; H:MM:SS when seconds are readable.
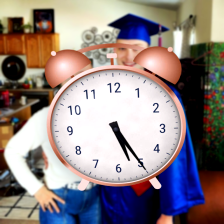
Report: **5:25**
